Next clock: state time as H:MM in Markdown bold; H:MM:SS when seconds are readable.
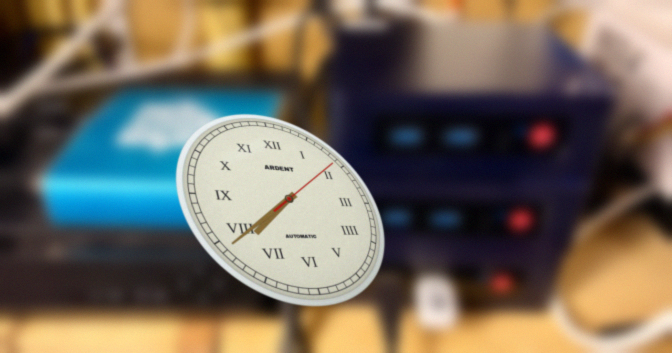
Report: **7:39:09**
